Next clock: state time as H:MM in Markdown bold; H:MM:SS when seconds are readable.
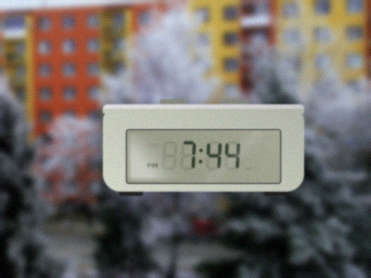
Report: **7:44**
